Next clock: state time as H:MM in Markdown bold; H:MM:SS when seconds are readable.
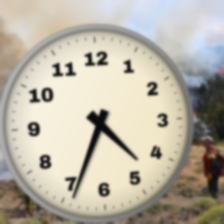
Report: **4:34**
